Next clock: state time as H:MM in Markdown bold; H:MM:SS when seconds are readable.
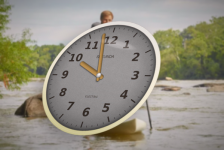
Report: **9:58**
